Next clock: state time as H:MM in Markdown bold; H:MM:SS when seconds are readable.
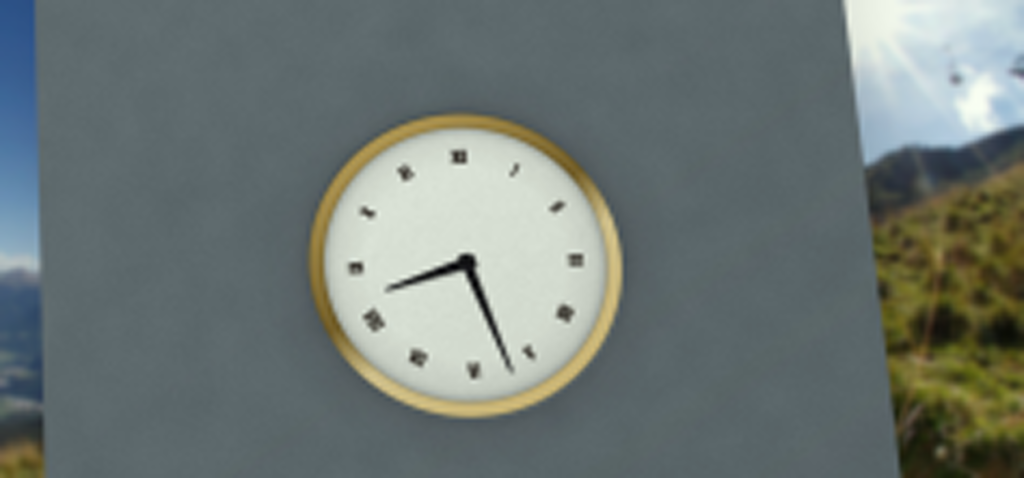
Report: **8:27**
